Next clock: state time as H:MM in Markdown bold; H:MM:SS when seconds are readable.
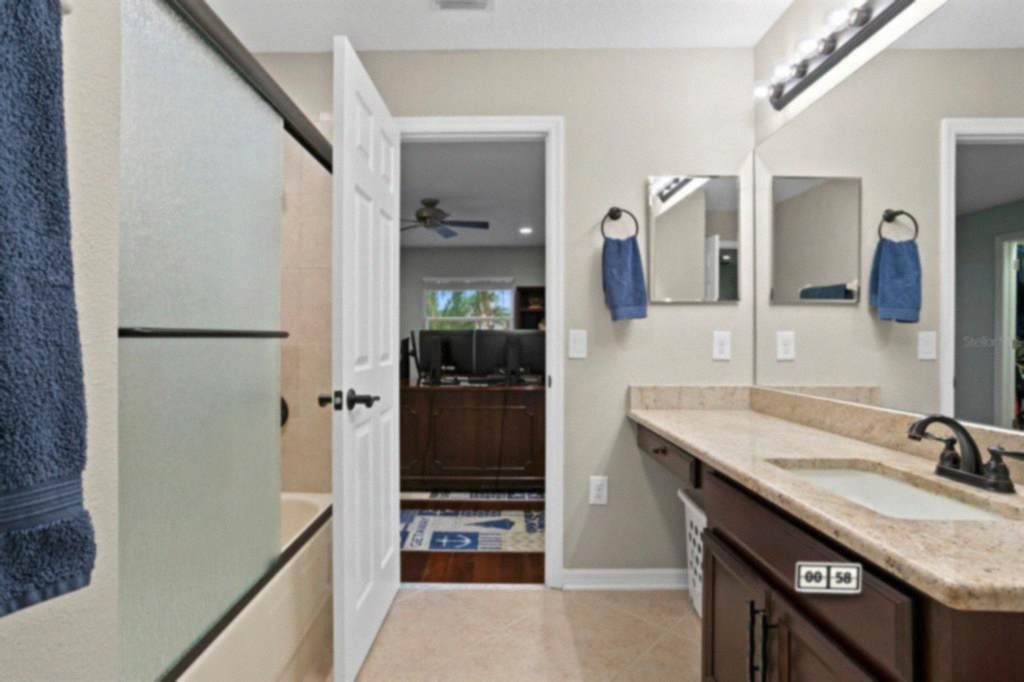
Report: **0:58**
